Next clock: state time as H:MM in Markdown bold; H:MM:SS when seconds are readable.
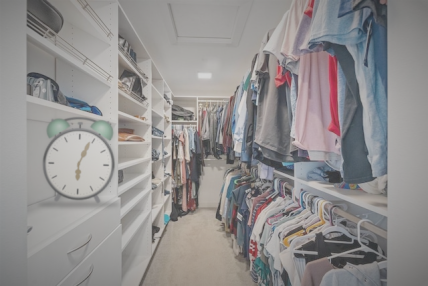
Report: **6:04**
